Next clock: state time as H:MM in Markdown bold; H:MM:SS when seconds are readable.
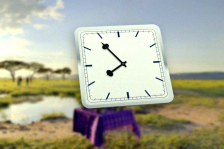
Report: **7:54**
